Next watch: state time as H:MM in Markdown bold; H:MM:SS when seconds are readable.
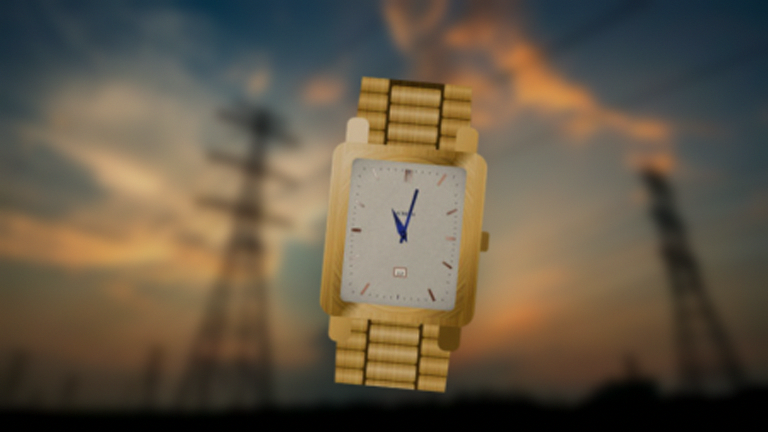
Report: **11:02**
